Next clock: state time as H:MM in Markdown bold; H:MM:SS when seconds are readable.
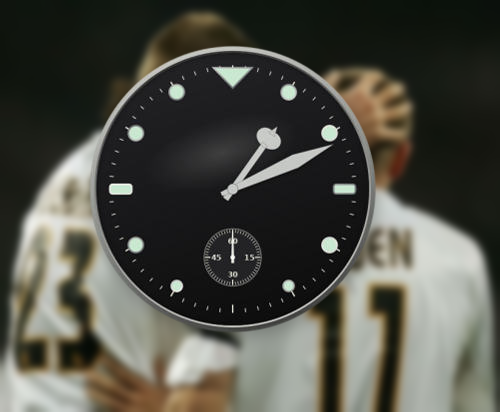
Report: **1:11**
